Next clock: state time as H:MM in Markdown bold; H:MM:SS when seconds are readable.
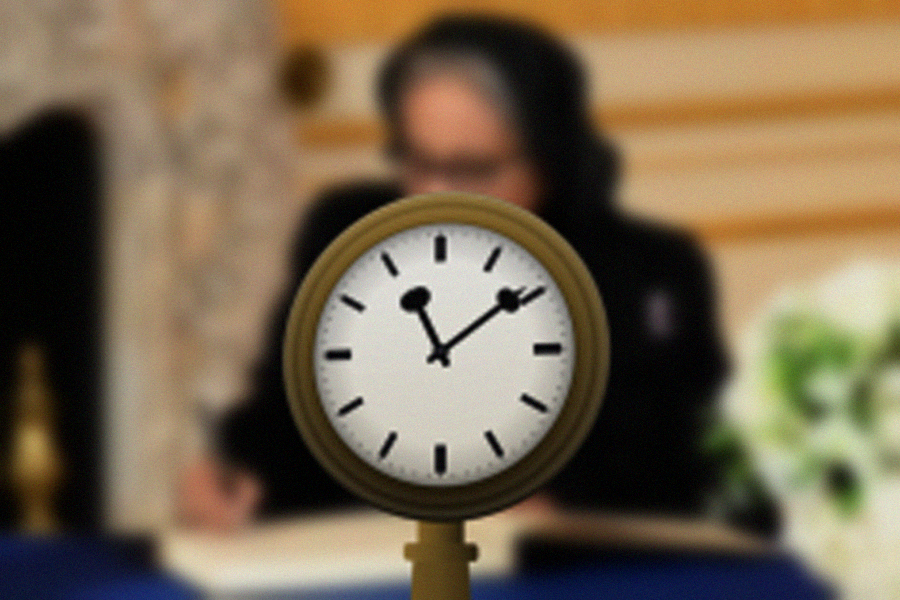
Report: **11:09**
